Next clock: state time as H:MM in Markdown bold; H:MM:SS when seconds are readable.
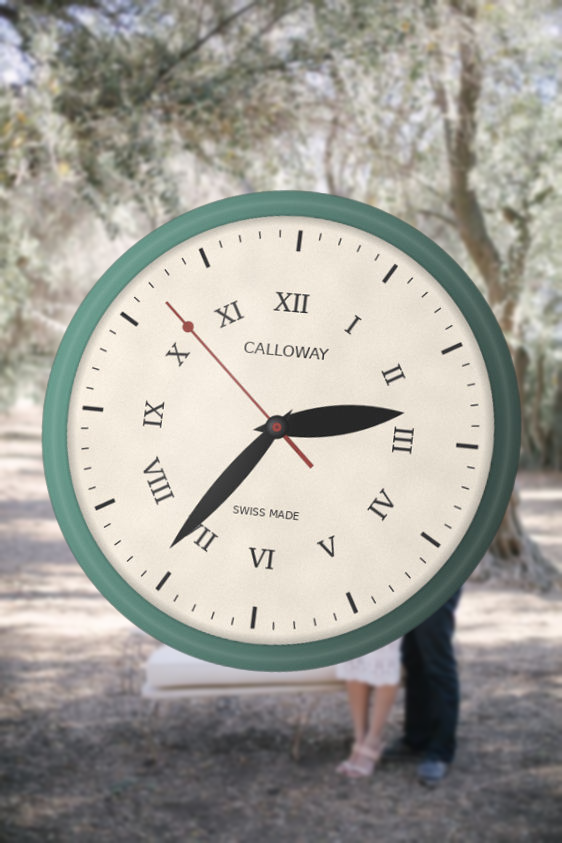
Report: **2:35:52**
